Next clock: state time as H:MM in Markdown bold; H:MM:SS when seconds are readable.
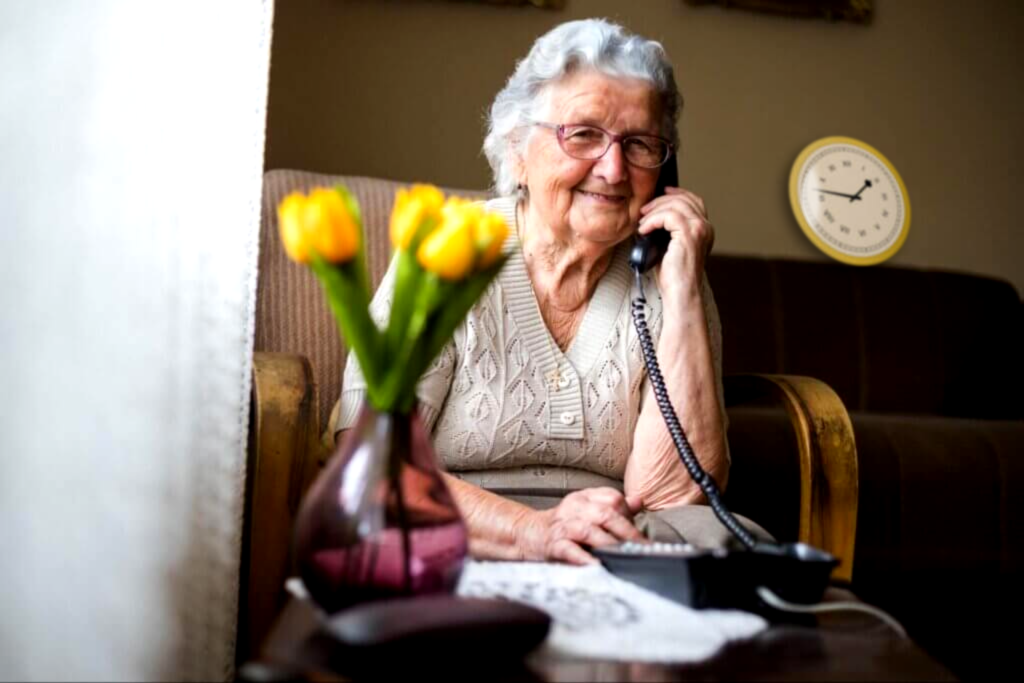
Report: **1:47**
